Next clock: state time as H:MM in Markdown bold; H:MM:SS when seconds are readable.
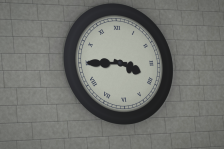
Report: **3:45**
